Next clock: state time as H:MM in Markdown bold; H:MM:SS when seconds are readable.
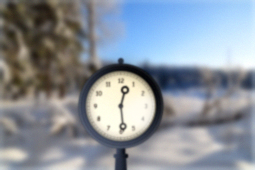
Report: **12:29**
